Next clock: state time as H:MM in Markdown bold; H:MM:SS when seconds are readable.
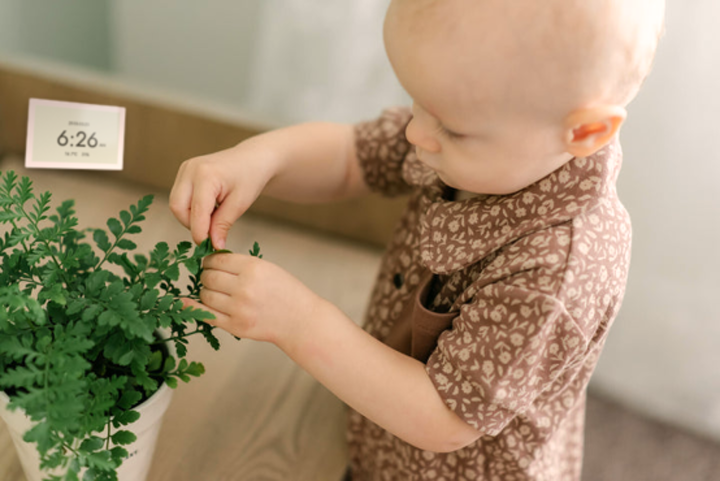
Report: **6:26**
